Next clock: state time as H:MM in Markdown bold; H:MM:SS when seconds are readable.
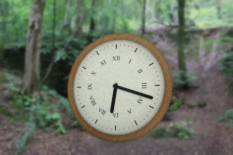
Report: **6:18**
